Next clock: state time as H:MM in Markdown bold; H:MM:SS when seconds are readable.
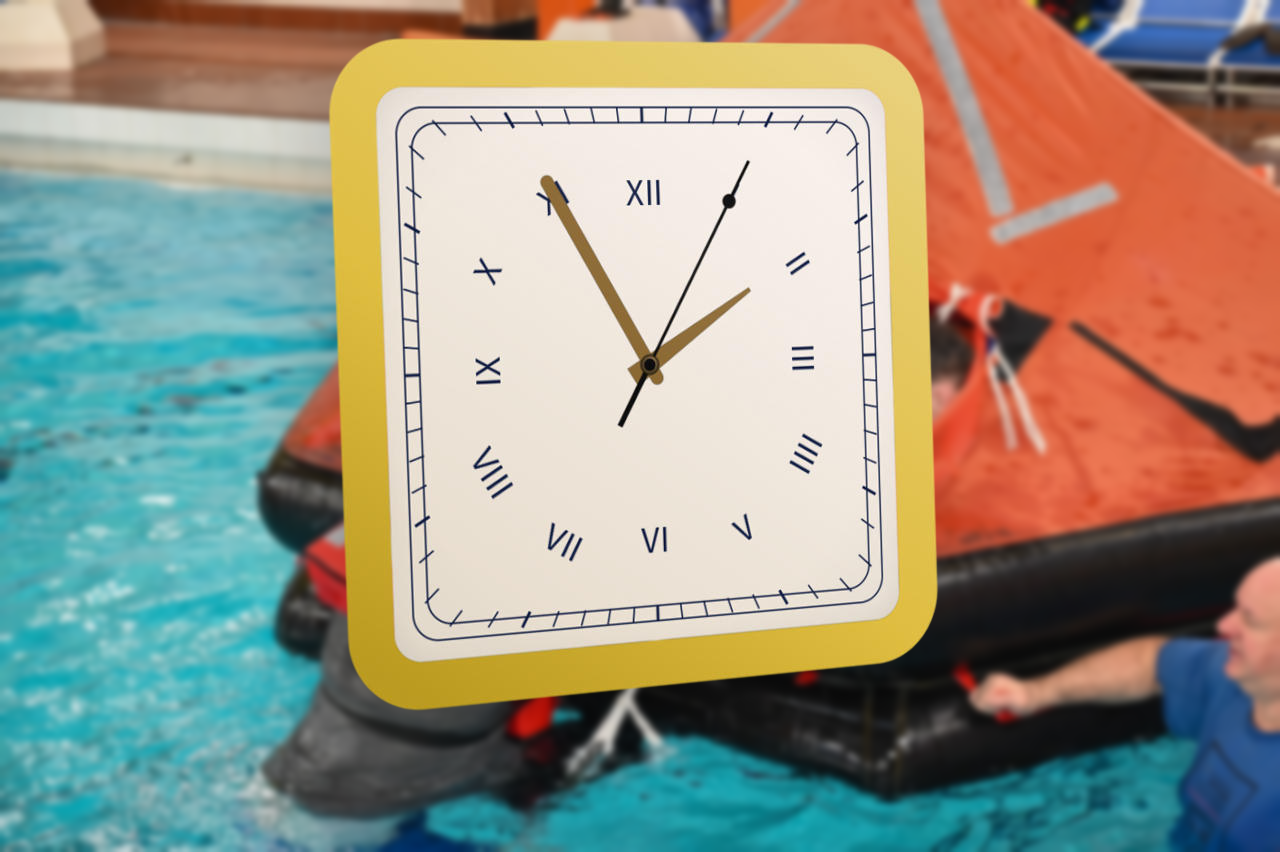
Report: **1:55:05**
